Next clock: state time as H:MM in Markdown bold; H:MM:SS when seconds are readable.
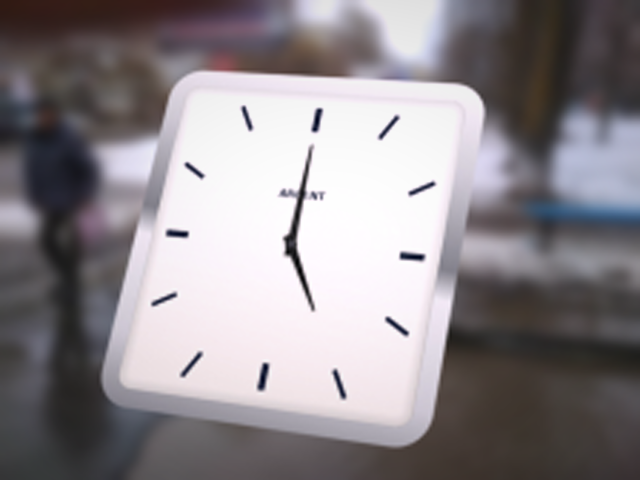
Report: **5:00**
